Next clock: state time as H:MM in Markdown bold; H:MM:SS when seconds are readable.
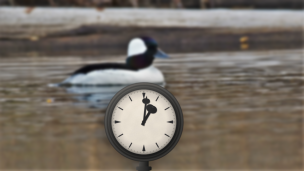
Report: **1:01**
